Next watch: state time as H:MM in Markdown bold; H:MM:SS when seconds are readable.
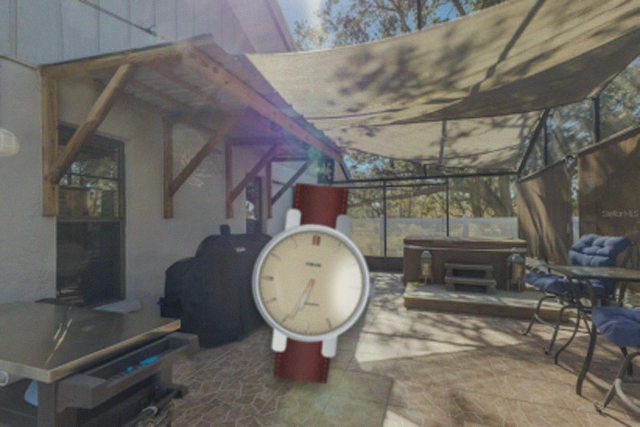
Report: **6:34**
